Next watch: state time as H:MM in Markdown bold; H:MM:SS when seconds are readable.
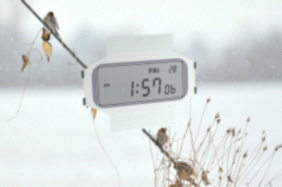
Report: **1:57:06**
